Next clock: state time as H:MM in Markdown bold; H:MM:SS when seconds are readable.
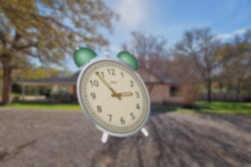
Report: **2:54**
